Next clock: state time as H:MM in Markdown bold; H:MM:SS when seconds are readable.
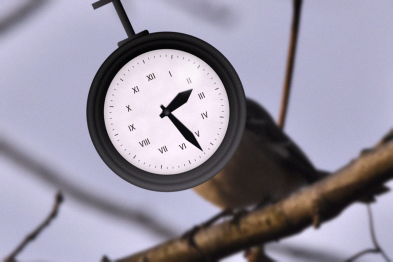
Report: **2:27**
